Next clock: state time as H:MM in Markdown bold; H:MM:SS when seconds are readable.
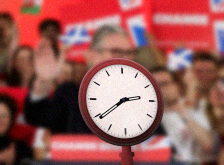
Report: **2:39**
